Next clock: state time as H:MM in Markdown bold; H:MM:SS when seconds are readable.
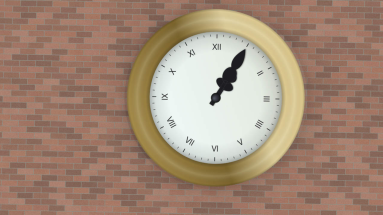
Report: **1:05**
